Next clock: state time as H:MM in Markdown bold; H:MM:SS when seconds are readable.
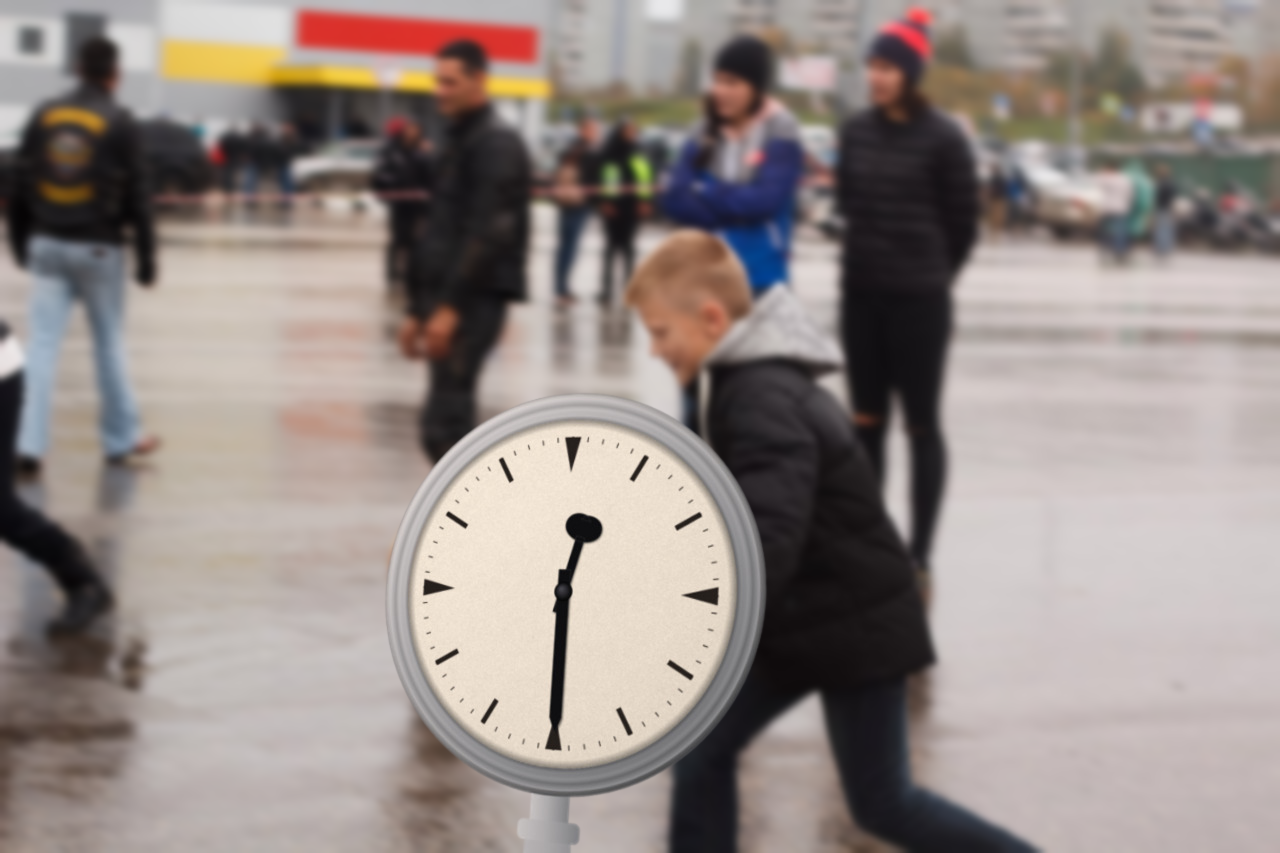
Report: **12:30**
